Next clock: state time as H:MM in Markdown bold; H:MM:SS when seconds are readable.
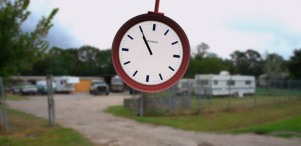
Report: **10:55**
